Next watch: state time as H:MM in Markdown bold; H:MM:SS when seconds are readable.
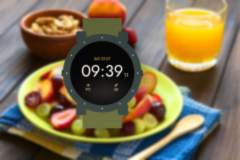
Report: **9:39**
